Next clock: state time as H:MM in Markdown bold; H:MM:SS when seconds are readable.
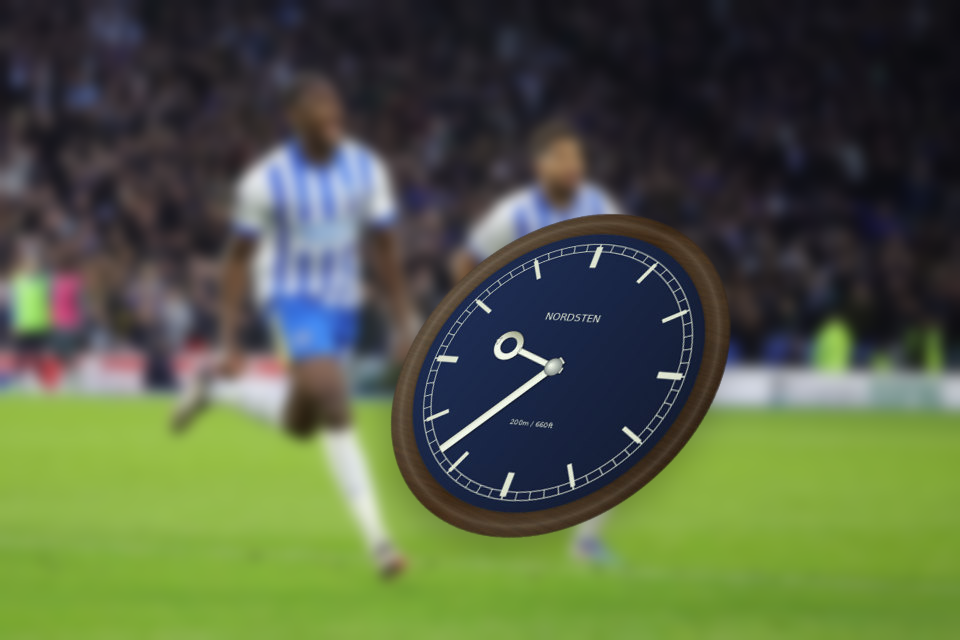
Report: **9:37**
